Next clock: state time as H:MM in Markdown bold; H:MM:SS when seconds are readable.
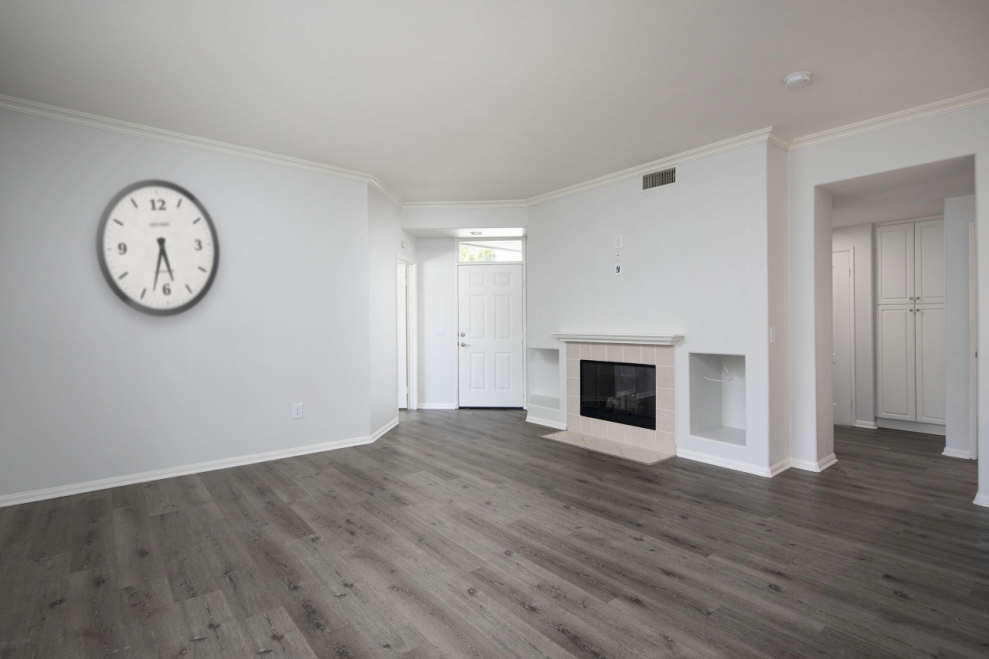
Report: **5:33**
